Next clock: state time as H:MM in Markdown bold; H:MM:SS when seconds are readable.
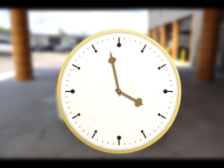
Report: **3:58**
